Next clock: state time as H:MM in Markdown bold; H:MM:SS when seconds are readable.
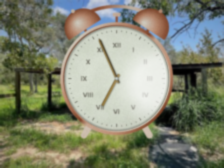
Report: **6:56**
